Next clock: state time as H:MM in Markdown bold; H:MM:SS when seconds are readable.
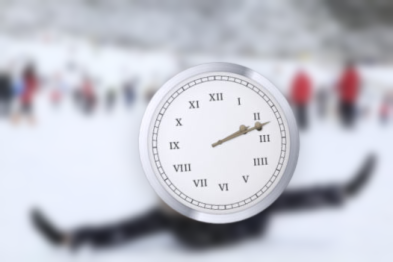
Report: **2:12**
